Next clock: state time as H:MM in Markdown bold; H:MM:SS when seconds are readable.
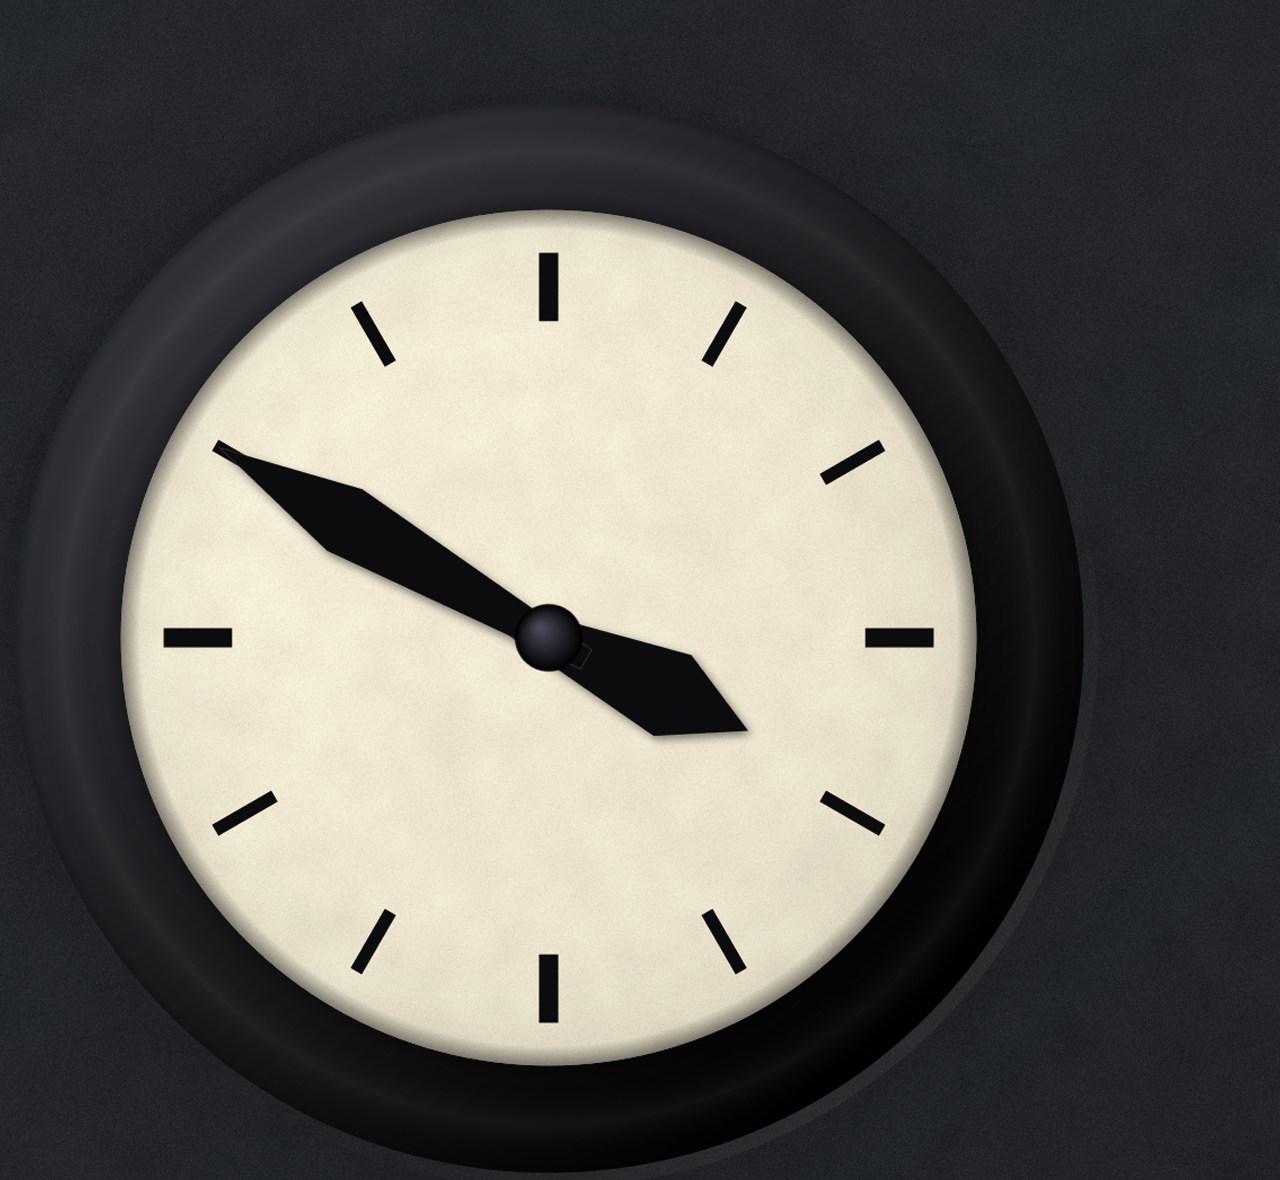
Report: **3:50**
